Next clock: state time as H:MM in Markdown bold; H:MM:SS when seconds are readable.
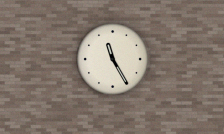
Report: **11:25**
